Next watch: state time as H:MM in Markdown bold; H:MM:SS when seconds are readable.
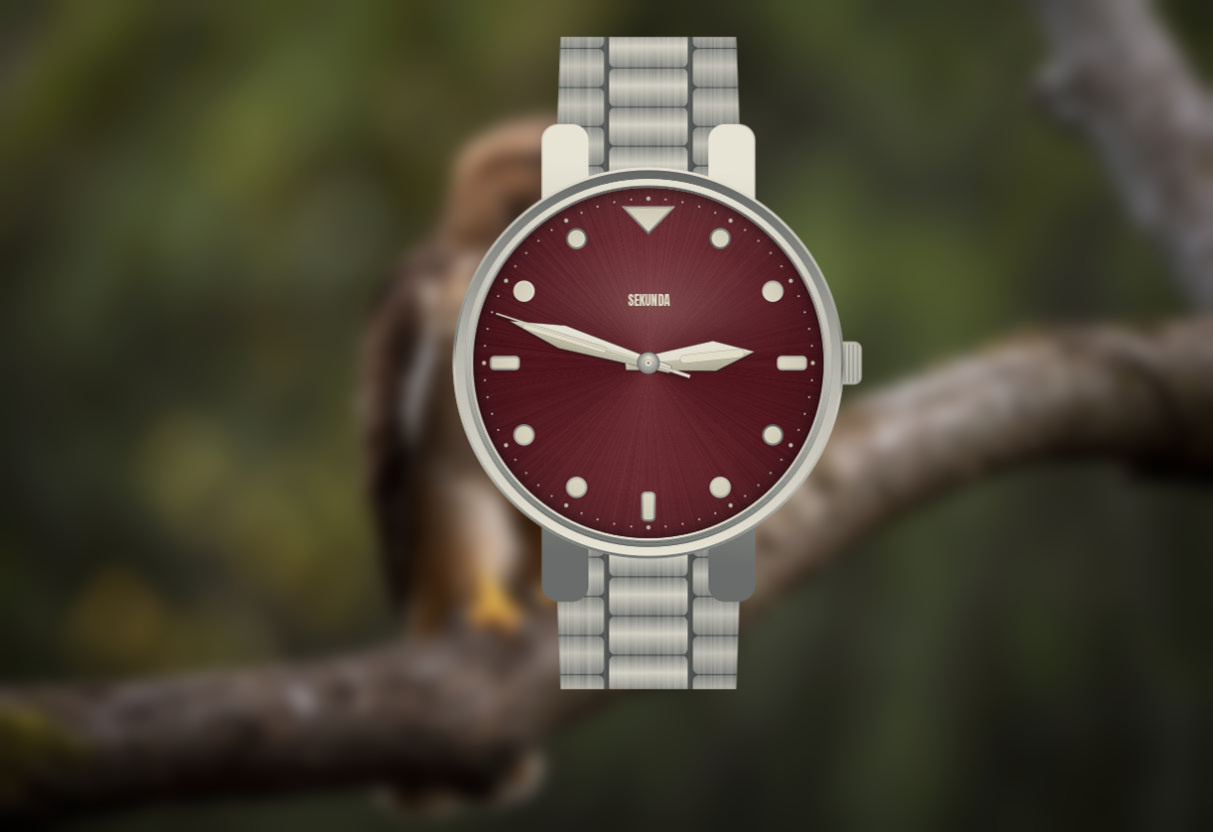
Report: **2:47:48**
